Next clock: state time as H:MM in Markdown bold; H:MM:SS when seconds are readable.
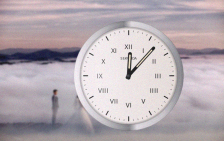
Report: **12:07**
